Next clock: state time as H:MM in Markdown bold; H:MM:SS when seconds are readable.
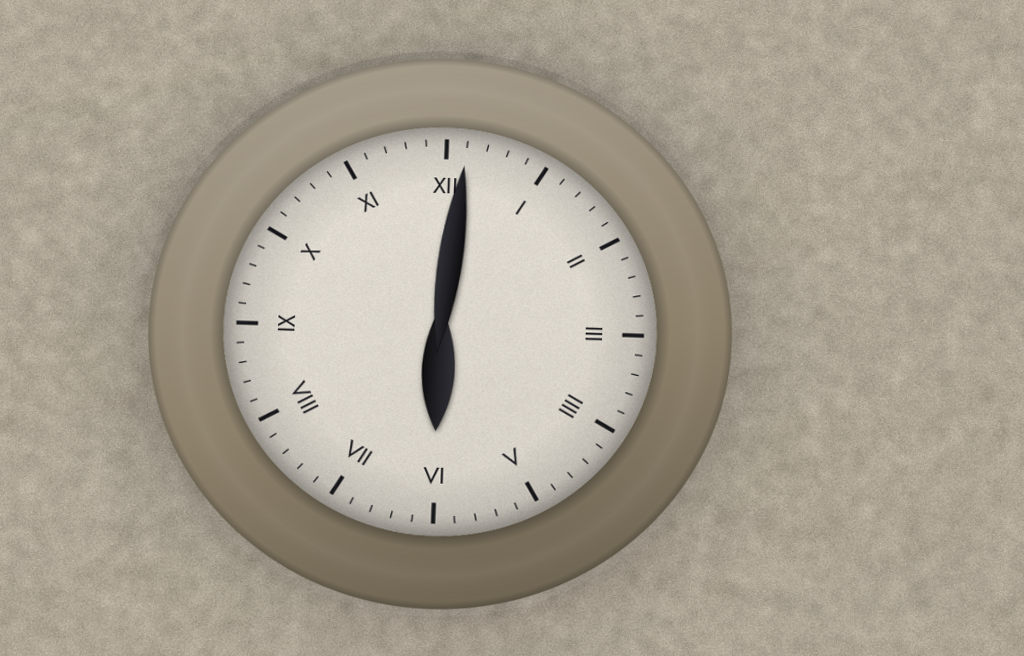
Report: **6:01**
